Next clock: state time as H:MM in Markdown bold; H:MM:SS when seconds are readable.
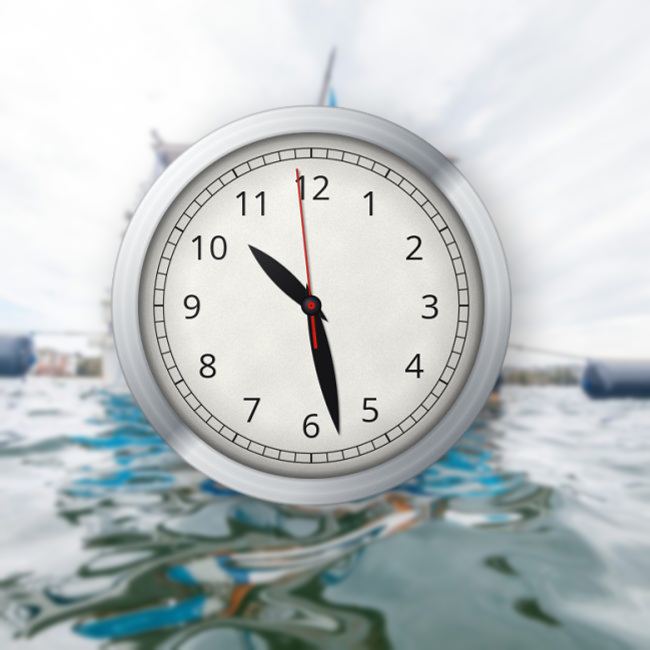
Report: **10:27:59**
